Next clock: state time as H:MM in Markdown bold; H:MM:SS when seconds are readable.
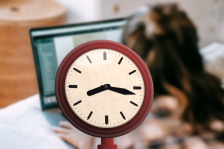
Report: **8:17**
